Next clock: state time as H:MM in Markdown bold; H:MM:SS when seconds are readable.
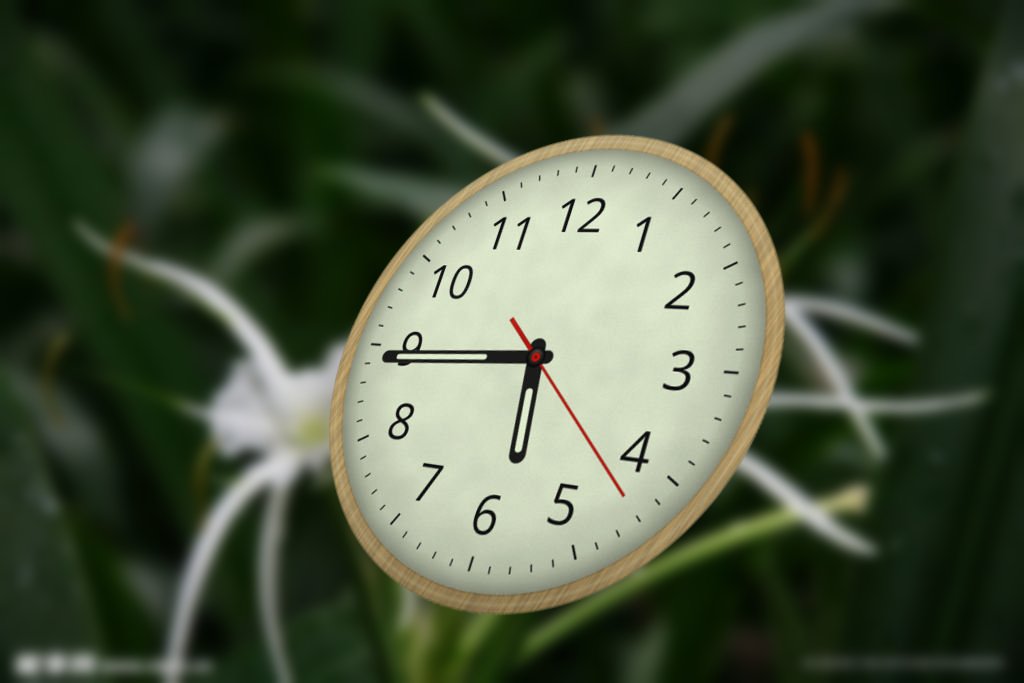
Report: **5:44:22**
